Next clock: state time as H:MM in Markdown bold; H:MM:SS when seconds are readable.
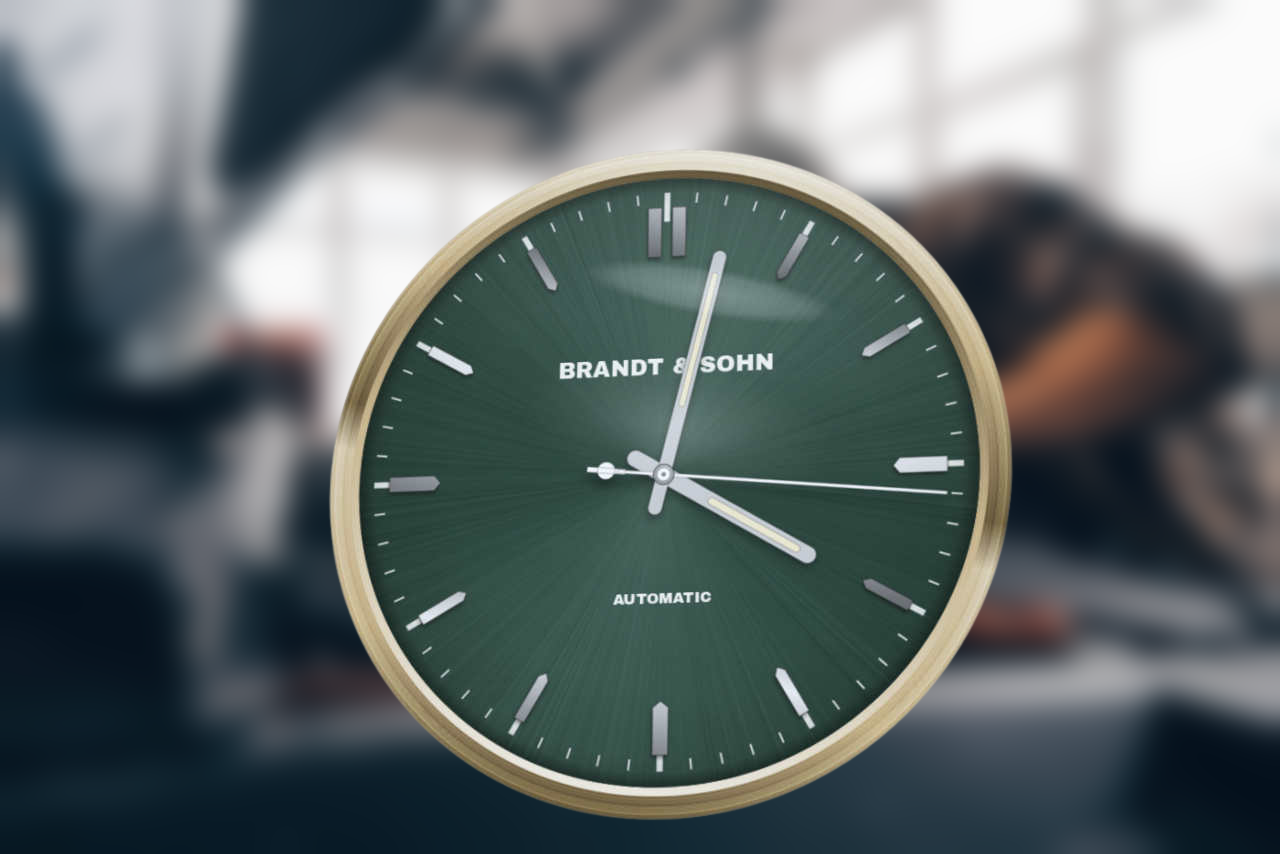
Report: **4:02:16**
